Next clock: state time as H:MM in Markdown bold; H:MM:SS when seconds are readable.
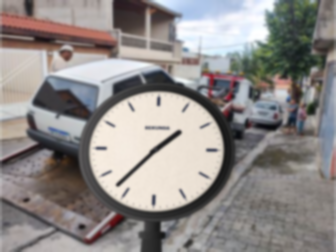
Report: **1:37**
